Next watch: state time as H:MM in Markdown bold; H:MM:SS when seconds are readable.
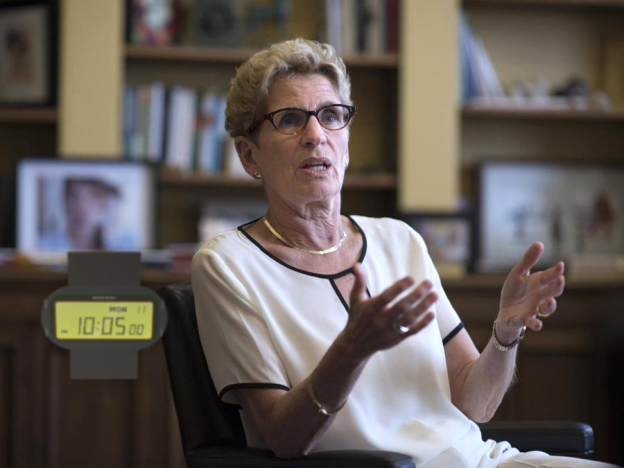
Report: **10:05:00**
